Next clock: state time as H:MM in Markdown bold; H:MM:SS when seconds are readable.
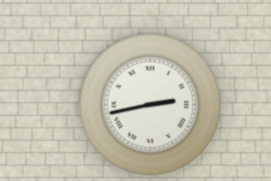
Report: **2:43**
